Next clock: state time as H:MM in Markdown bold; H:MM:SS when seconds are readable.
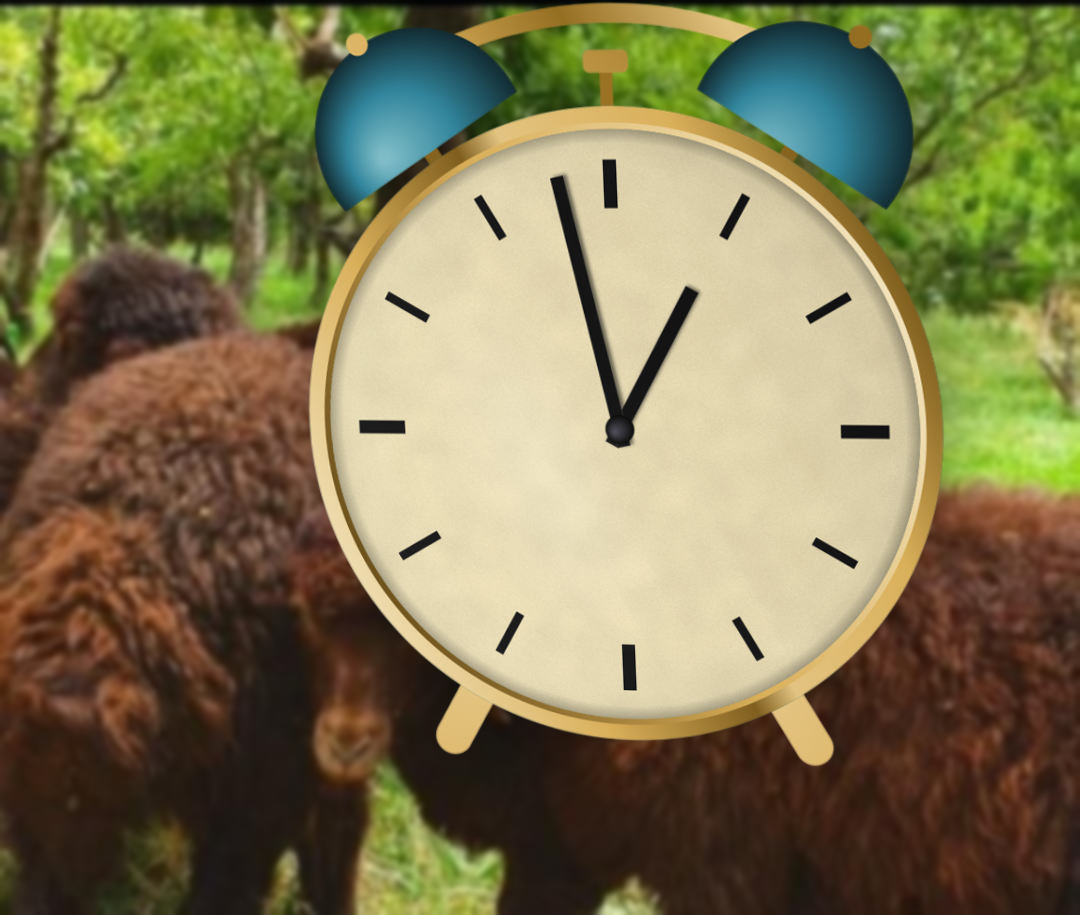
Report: **12:58**
